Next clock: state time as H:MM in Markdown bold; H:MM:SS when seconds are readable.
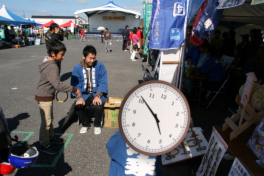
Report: **4:51**
